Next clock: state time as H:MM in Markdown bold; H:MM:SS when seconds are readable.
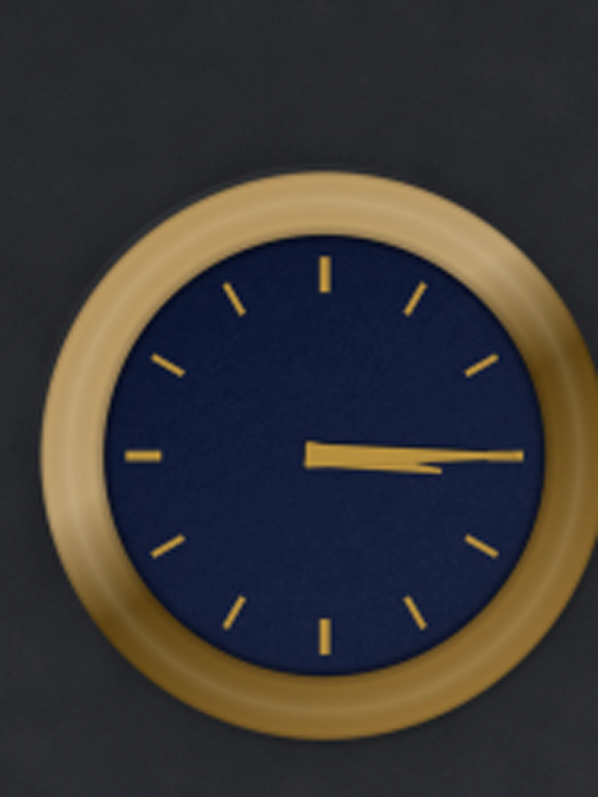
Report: **3:15**
